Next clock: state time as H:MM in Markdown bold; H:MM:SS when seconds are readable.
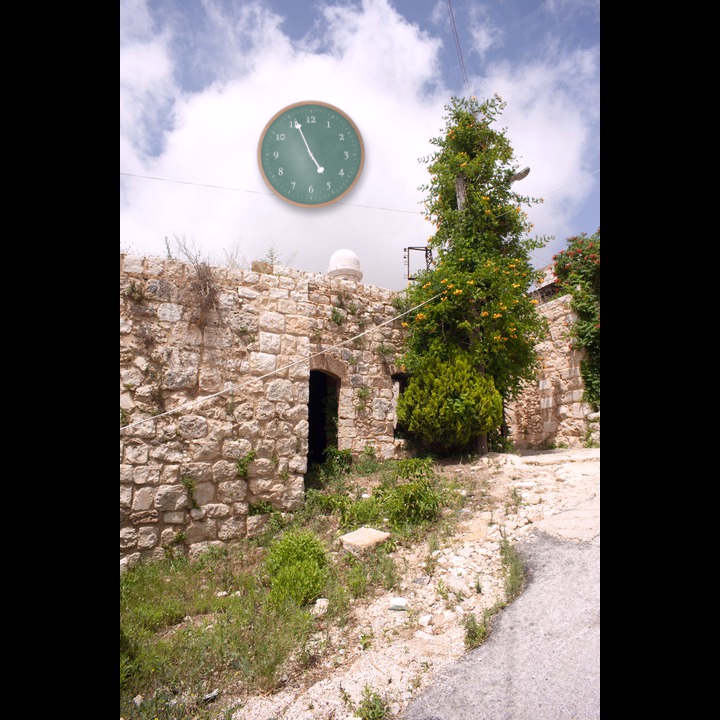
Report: **4:56**
